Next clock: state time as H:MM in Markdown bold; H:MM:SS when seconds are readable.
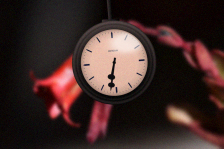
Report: **6:32**
